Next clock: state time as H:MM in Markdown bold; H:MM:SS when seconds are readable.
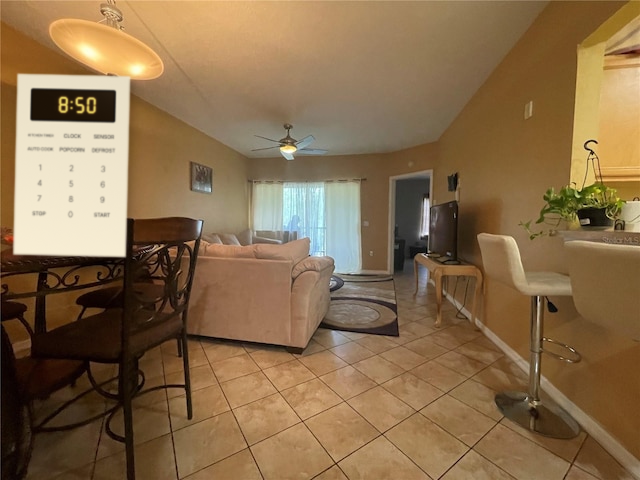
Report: **8:50**
